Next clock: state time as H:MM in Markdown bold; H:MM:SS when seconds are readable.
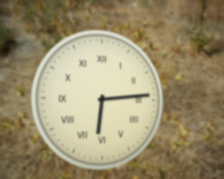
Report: **6:14**
